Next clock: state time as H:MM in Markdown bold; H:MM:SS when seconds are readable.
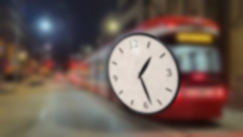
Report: **1:28**
